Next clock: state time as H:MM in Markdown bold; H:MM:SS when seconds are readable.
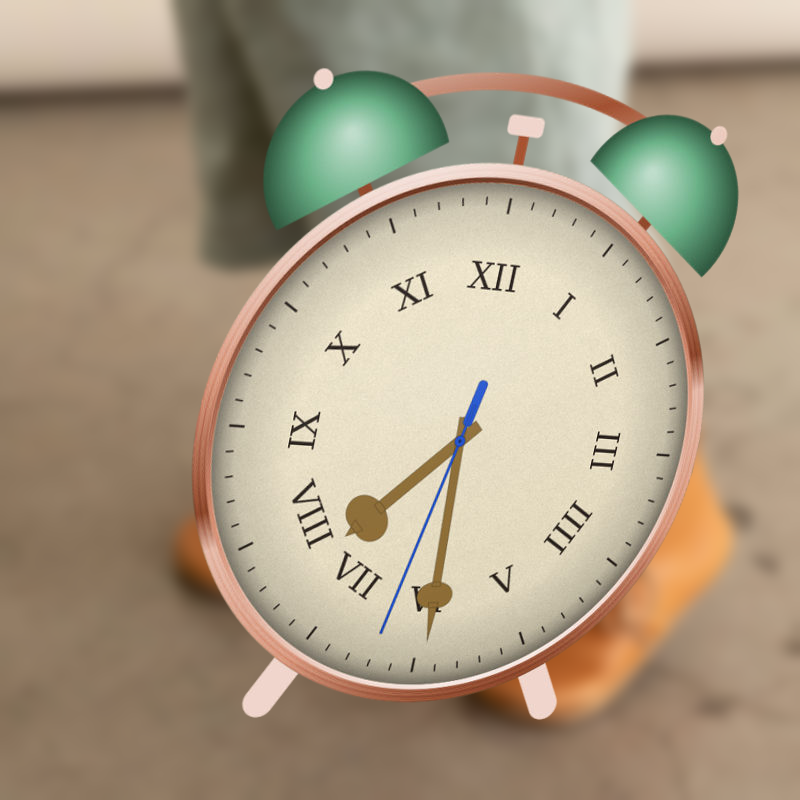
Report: **7:29:32**
